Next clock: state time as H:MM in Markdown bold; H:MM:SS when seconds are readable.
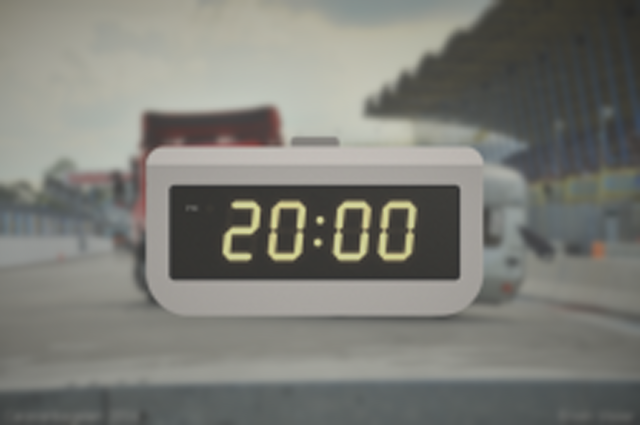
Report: **20:00**
